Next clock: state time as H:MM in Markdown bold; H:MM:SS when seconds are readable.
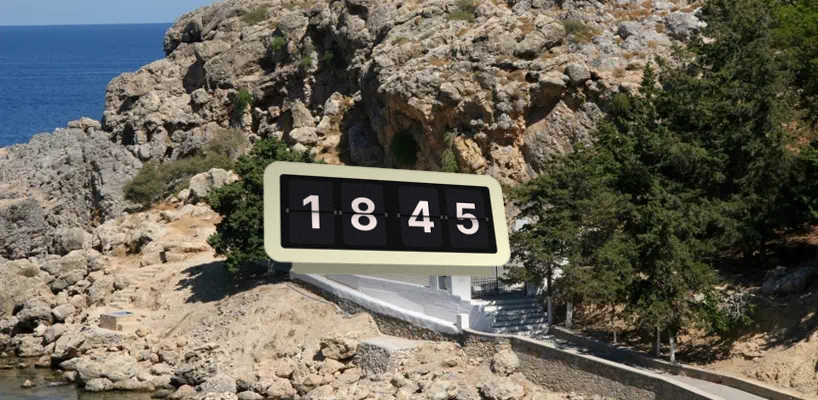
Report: **18:45**
